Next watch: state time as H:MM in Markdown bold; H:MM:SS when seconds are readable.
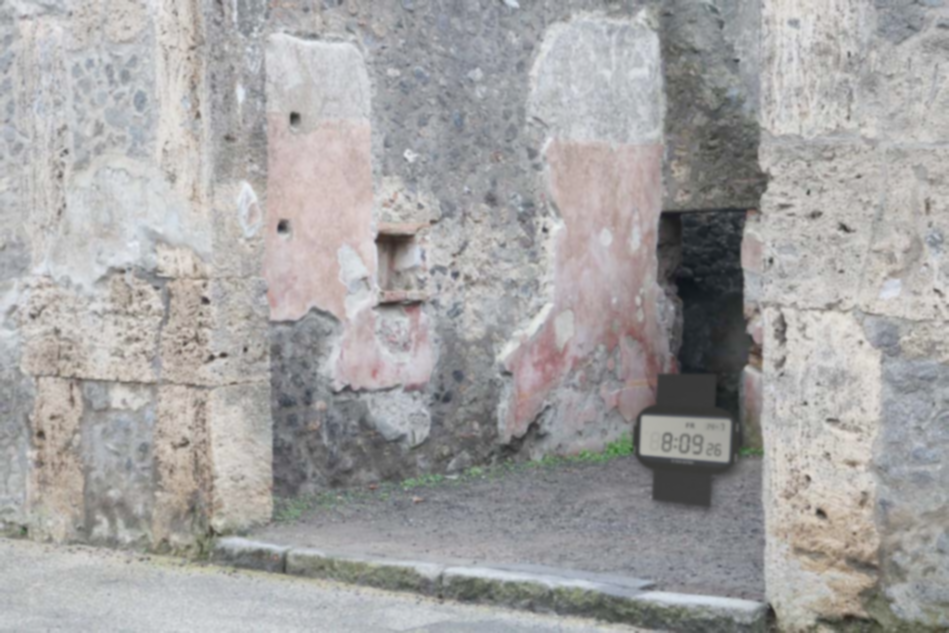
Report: **8:09:26**
